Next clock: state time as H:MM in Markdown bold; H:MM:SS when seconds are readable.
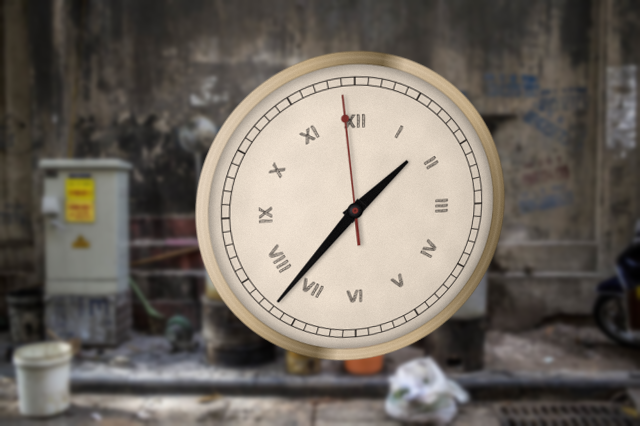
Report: **1:36:59**
